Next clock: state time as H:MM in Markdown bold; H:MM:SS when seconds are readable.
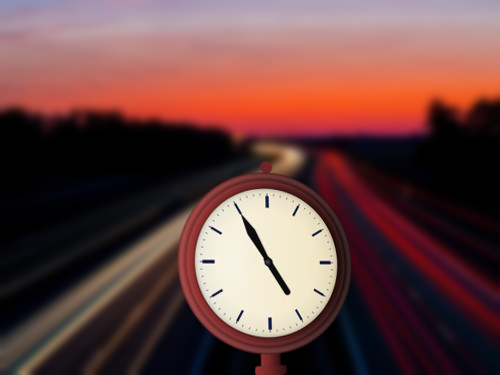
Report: **4:55**
